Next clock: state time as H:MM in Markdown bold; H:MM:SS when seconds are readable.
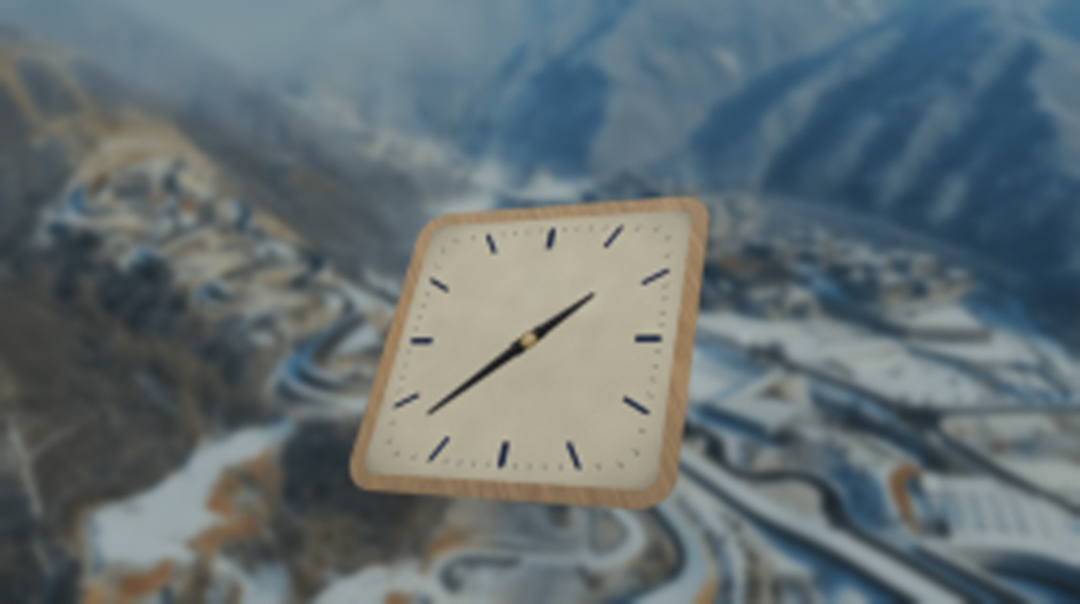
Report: **1:38**
